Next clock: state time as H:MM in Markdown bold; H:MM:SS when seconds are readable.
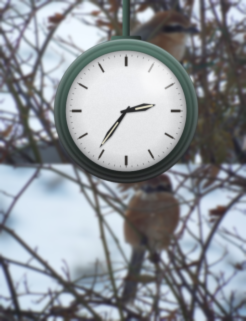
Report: **2:36**
